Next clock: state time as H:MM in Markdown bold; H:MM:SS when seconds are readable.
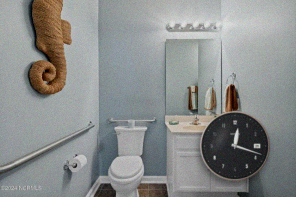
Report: **12:18**
